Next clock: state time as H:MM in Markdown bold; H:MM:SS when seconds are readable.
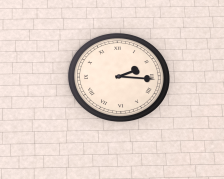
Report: **2:16**
